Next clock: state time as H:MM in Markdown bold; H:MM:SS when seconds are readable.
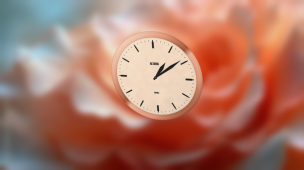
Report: **1:09**
